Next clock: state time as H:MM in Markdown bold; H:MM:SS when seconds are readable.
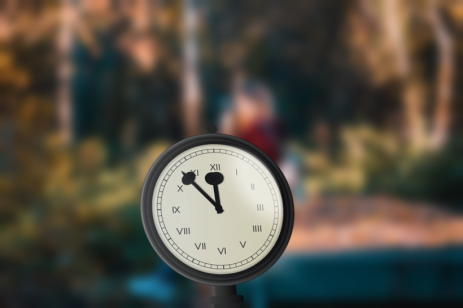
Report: **11:53**
